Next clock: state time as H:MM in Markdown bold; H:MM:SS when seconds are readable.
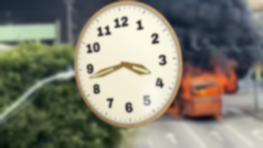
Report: **3:43**
